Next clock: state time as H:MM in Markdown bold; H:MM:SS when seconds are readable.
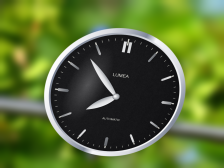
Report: **7:53**
